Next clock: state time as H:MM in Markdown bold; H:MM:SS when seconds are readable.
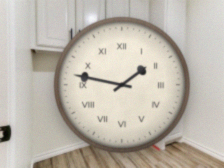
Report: **1:47**
